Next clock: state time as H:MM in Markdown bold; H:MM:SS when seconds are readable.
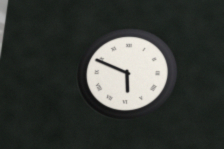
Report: **5:49**
